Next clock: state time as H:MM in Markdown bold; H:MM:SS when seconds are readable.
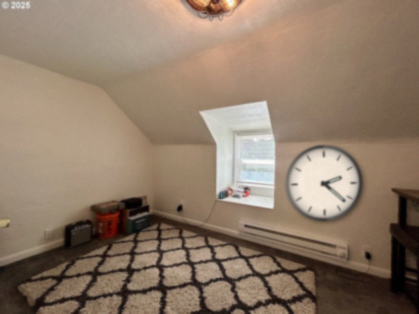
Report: **2:22**
